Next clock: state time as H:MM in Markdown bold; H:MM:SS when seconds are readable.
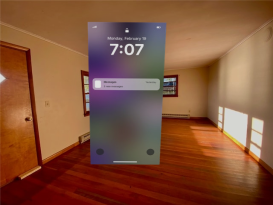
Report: **7:07**
